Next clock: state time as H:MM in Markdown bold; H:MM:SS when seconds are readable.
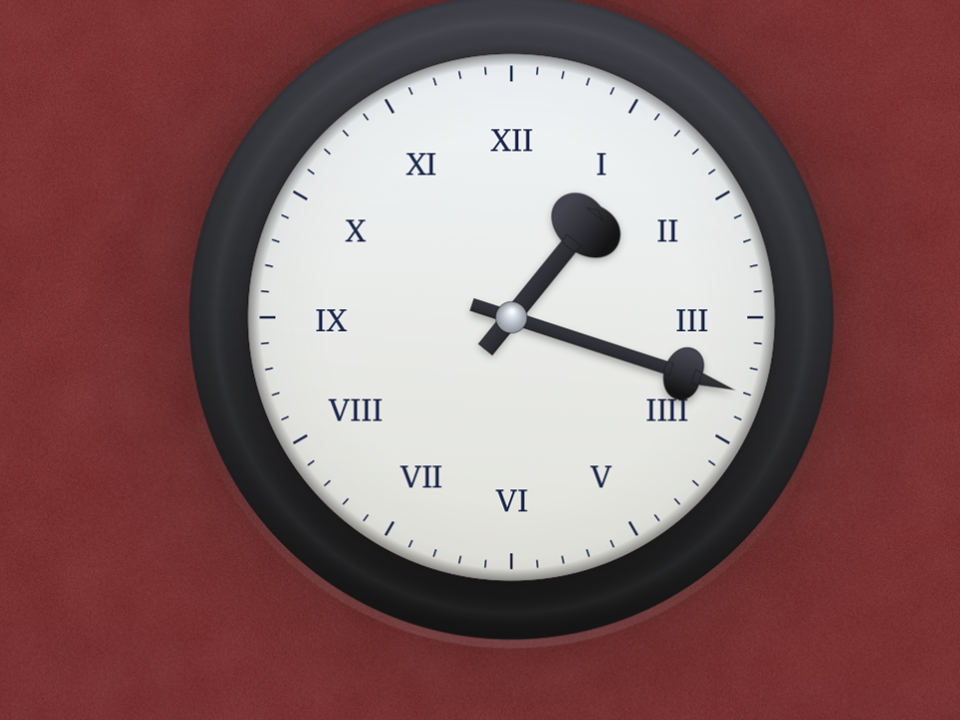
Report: **1:18**
